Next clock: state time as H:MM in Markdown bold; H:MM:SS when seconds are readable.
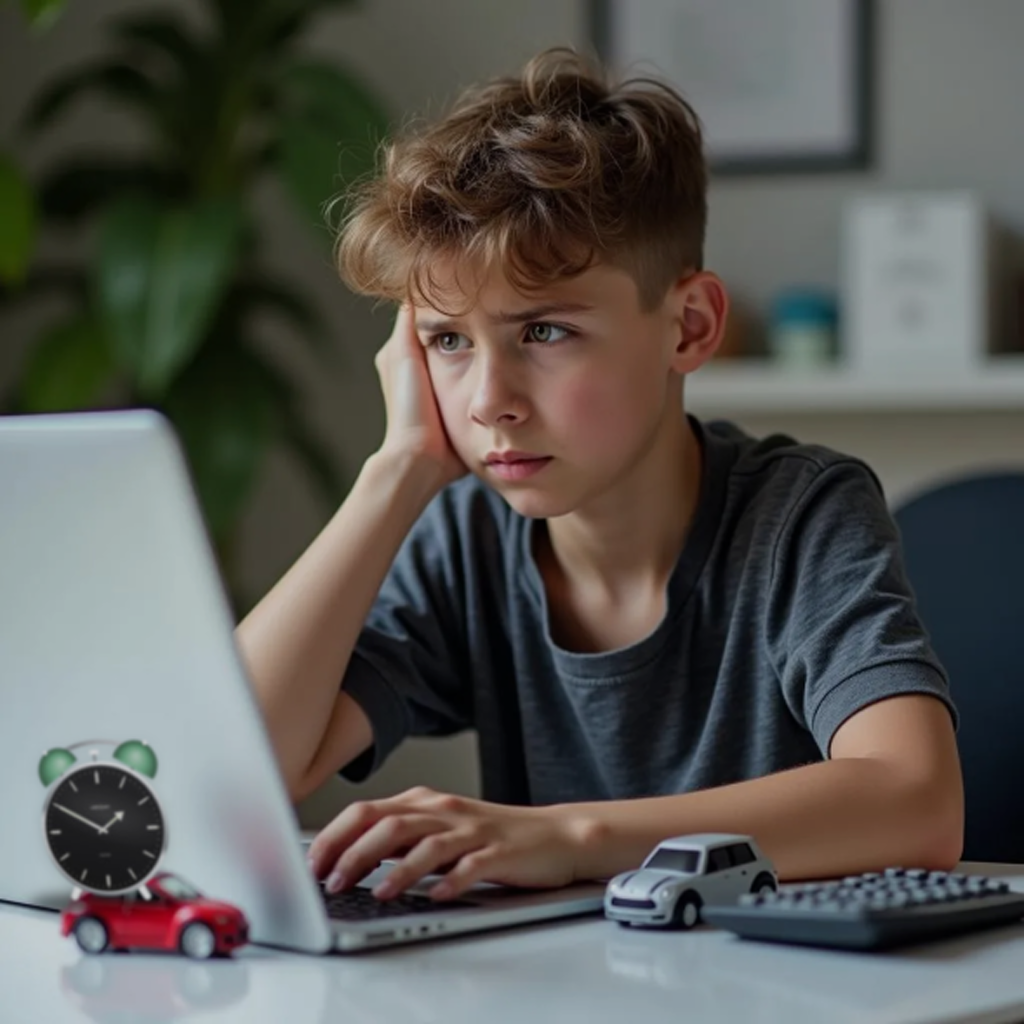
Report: **1:50**
